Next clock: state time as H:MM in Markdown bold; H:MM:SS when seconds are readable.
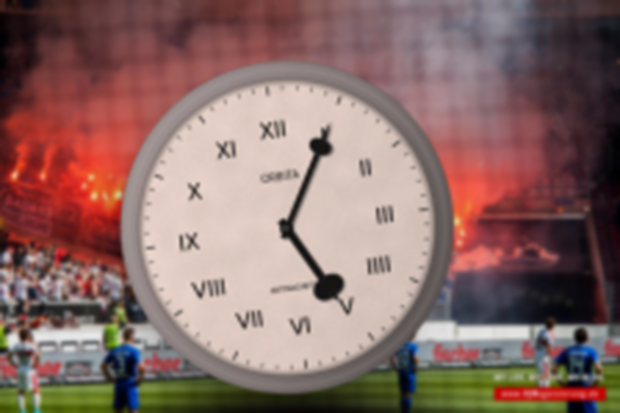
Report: **5:05**
